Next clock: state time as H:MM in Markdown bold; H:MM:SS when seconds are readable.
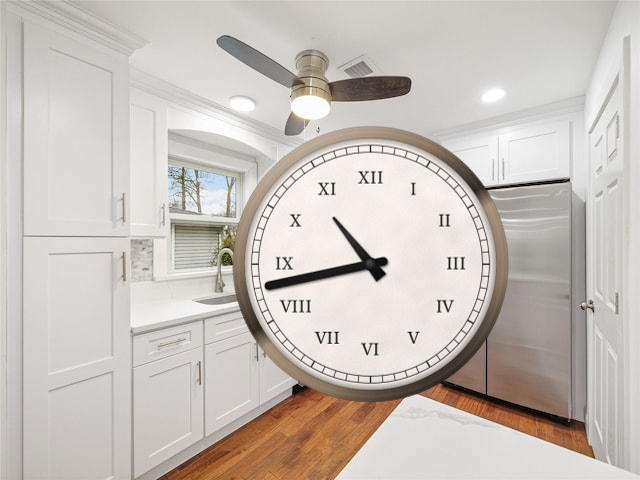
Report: **10:43**
